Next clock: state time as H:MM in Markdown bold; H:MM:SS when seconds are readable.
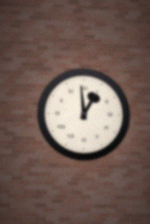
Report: **12:59**
